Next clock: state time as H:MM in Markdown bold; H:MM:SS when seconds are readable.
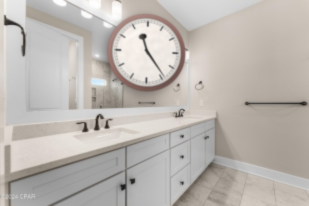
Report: **11:24**
